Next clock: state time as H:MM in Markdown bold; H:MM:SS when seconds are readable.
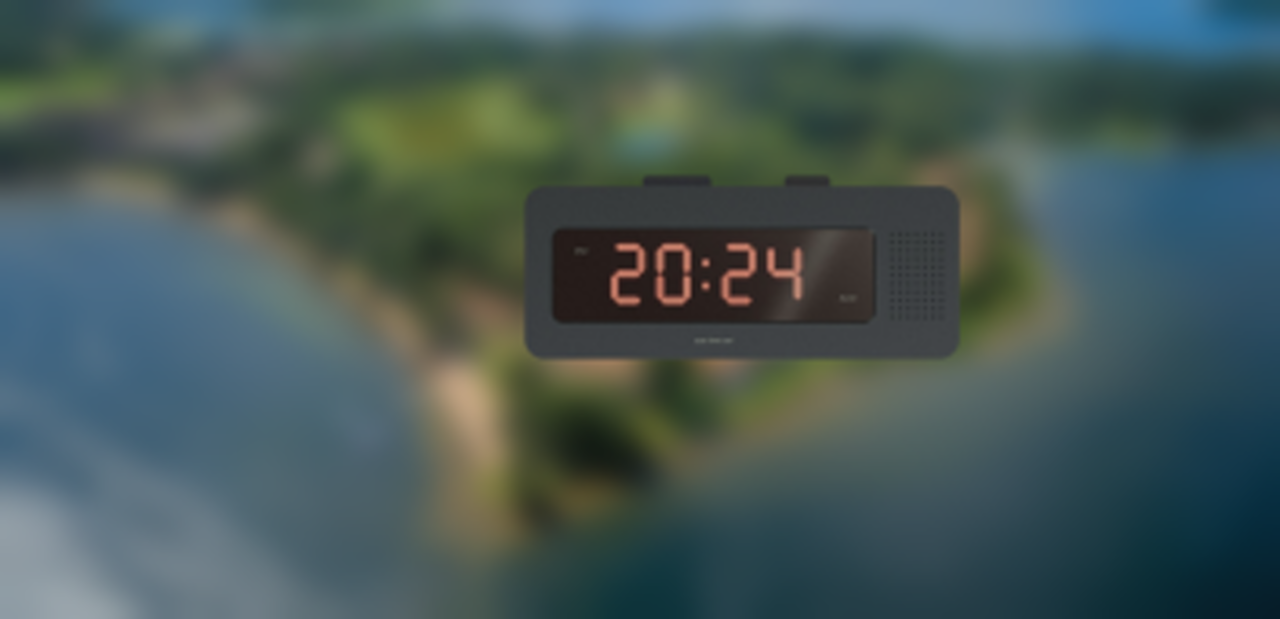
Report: **20:24**
